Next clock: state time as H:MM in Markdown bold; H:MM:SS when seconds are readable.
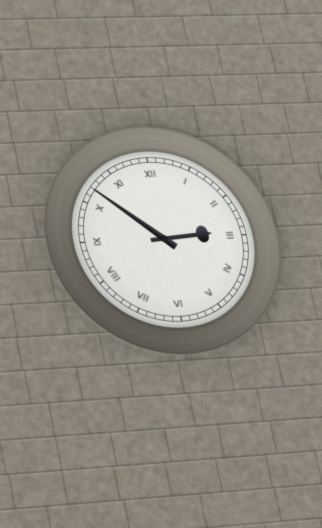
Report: **2:52**
